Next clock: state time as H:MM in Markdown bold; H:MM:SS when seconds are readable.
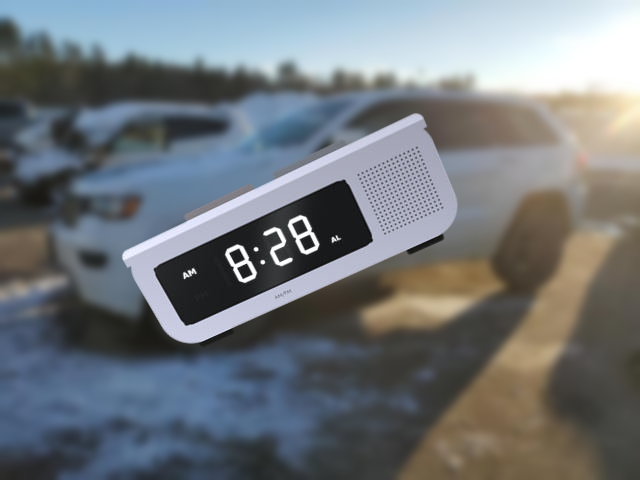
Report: **8:28**
